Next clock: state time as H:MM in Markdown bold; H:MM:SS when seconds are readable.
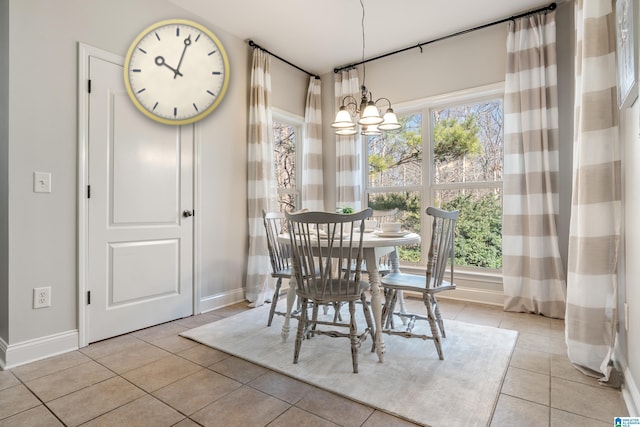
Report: **10:03**
